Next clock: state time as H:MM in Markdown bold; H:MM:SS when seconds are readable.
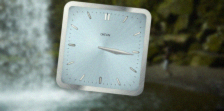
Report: **3:16**
